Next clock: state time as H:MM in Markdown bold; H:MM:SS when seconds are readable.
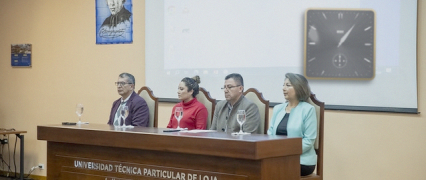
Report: **1:06**
